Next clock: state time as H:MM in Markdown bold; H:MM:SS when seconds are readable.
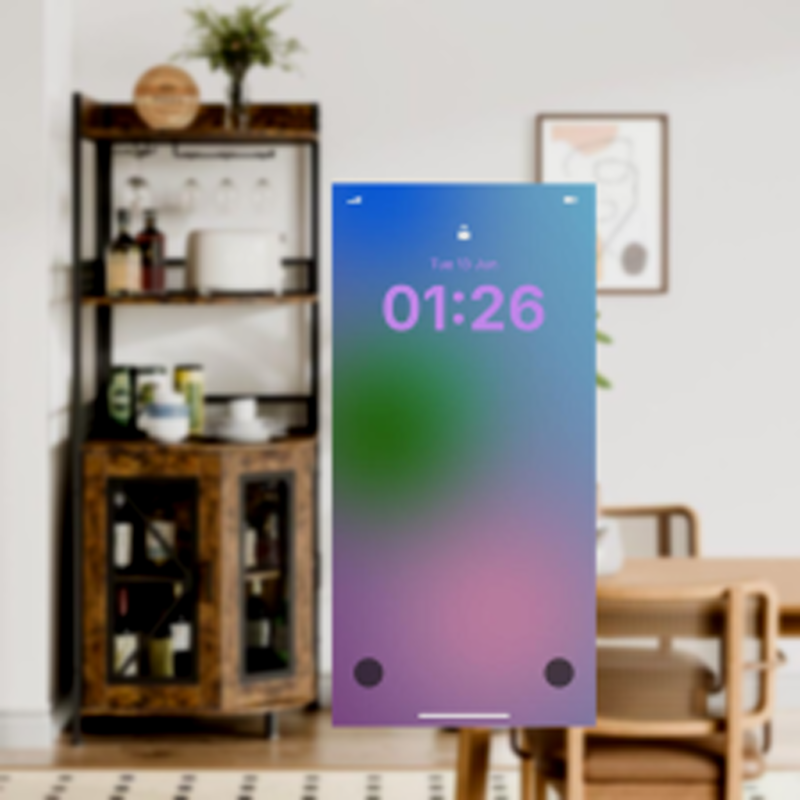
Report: **1:26**
